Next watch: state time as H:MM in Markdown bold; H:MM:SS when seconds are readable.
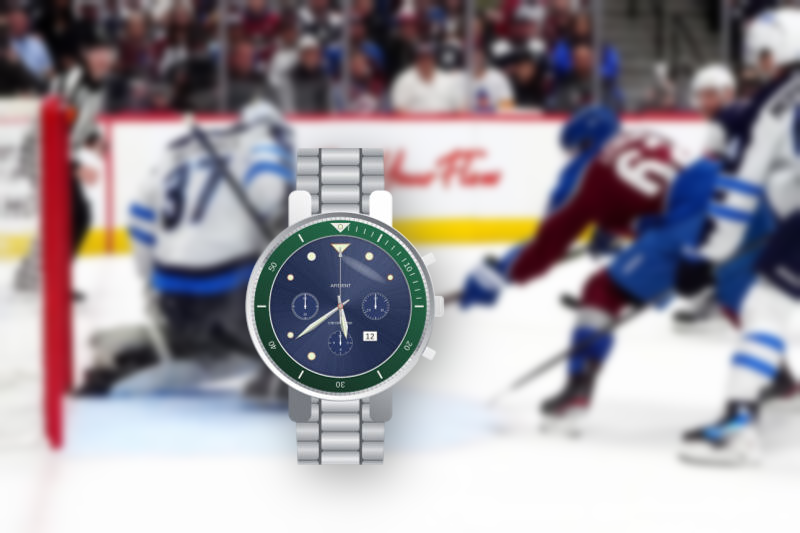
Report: **5:39**
